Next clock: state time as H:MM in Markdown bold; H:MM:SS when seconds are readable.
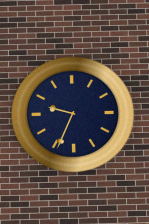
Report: **9:34**
